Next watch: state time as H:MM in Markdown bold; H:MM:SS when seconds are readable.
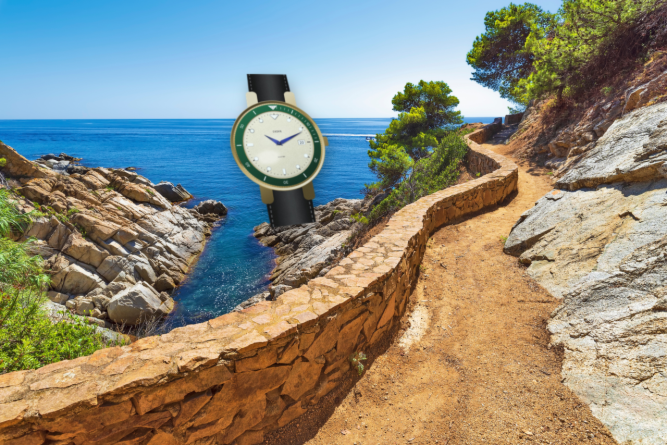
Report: **10:11**
